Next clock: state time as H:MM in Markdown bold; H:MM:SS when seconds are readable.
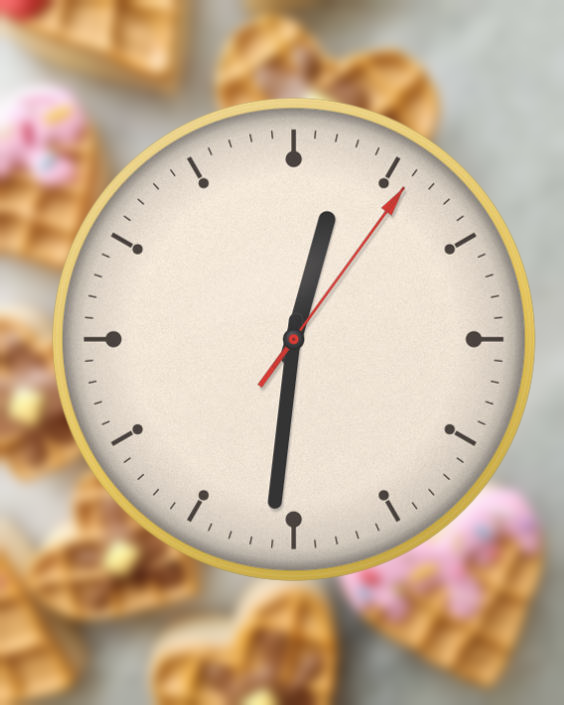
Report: **12:31:06**
